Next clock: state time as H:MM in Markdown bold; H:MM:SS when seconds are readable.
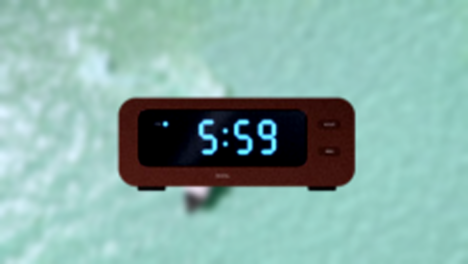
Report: **5:59**
